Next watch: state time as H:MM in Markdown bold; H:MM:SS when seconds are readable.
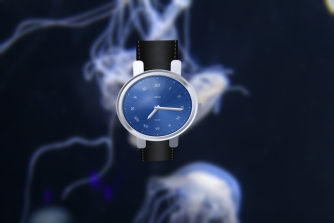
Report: **7:16**
